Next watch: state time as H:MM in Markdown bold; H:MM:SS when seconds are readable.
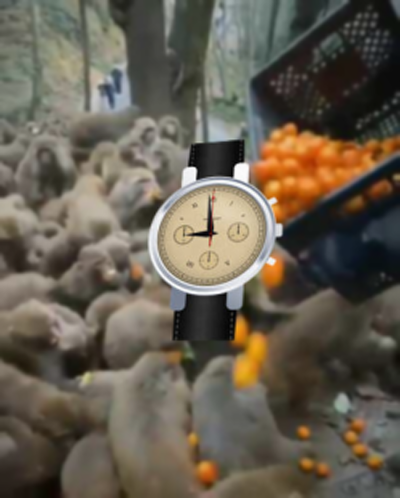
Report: **8:59**
